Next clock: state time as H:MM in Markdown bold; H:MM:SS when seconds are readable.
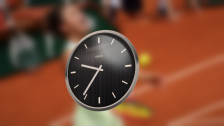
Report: **9:36**
